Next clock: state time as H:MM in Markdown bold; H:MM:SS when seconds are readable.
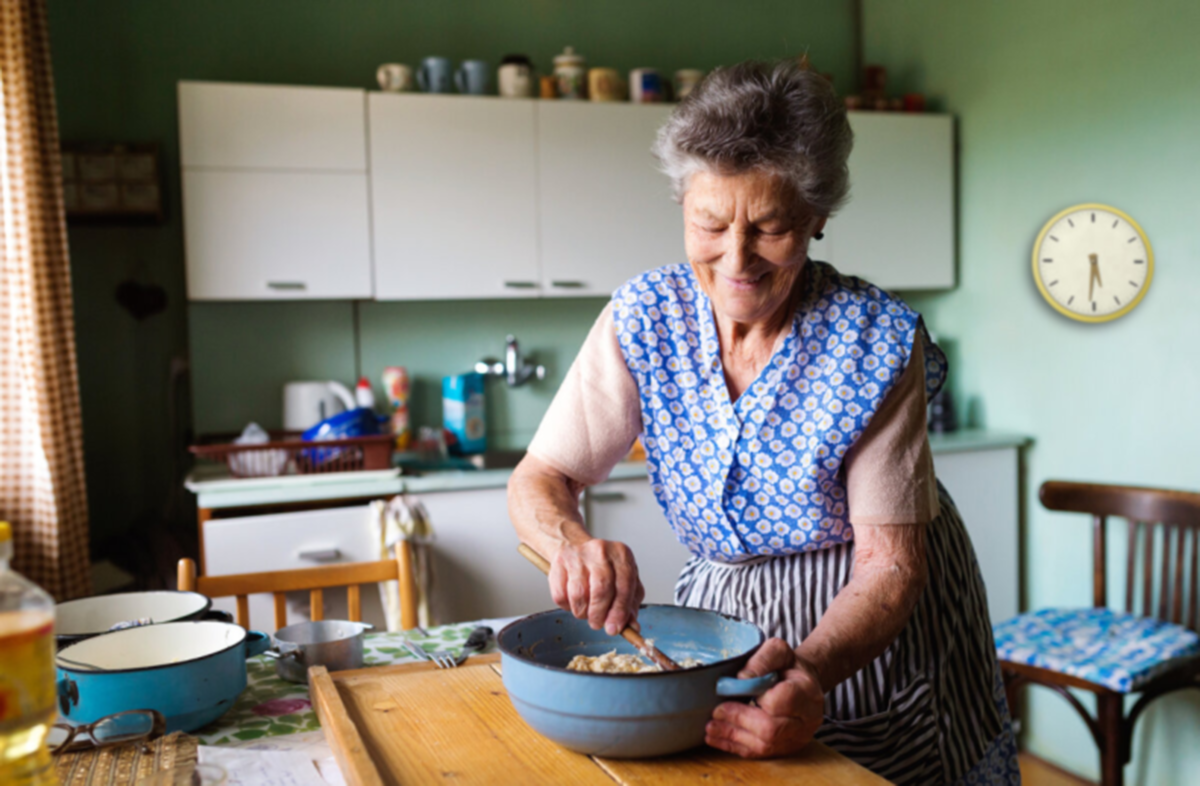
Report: **5:31**
